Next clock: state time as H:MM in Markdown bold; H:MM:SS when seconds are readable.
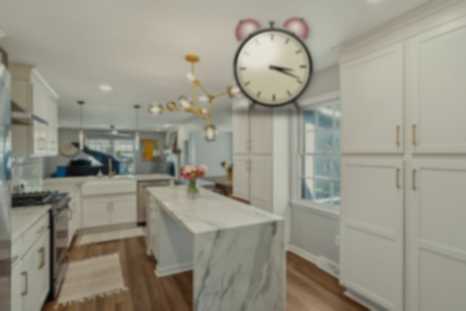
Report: **3:19**
